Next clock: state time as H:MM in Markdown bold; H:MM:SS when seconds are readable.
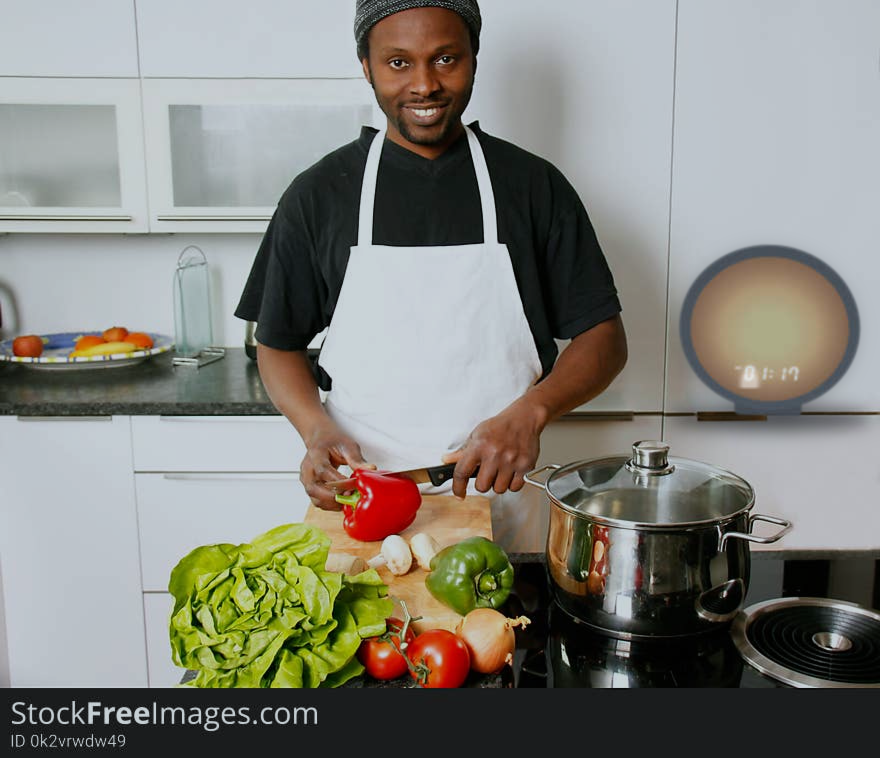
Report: **1:17**
